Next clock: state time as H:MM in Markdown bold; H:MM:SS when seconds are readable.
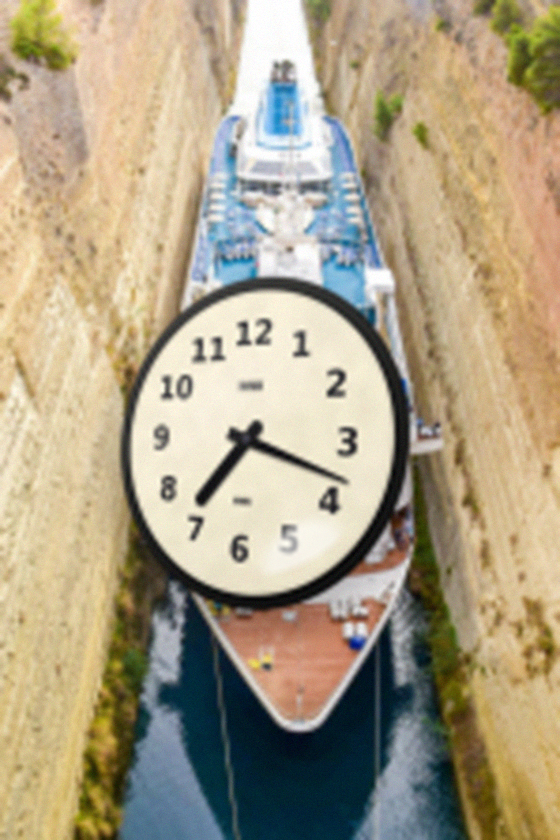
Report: **7:18**
